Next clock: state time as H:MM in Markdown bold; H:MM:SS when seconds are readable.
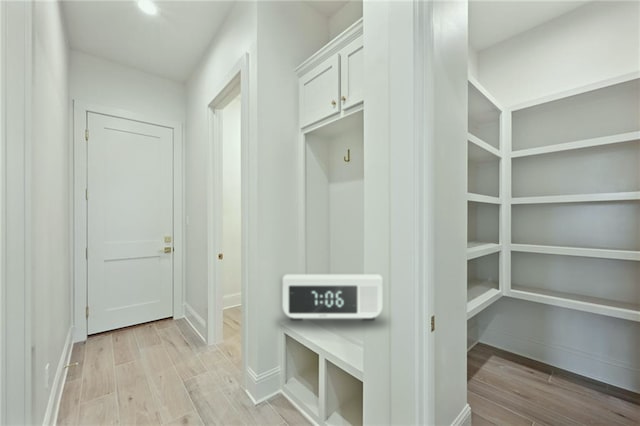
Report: **7:06**
